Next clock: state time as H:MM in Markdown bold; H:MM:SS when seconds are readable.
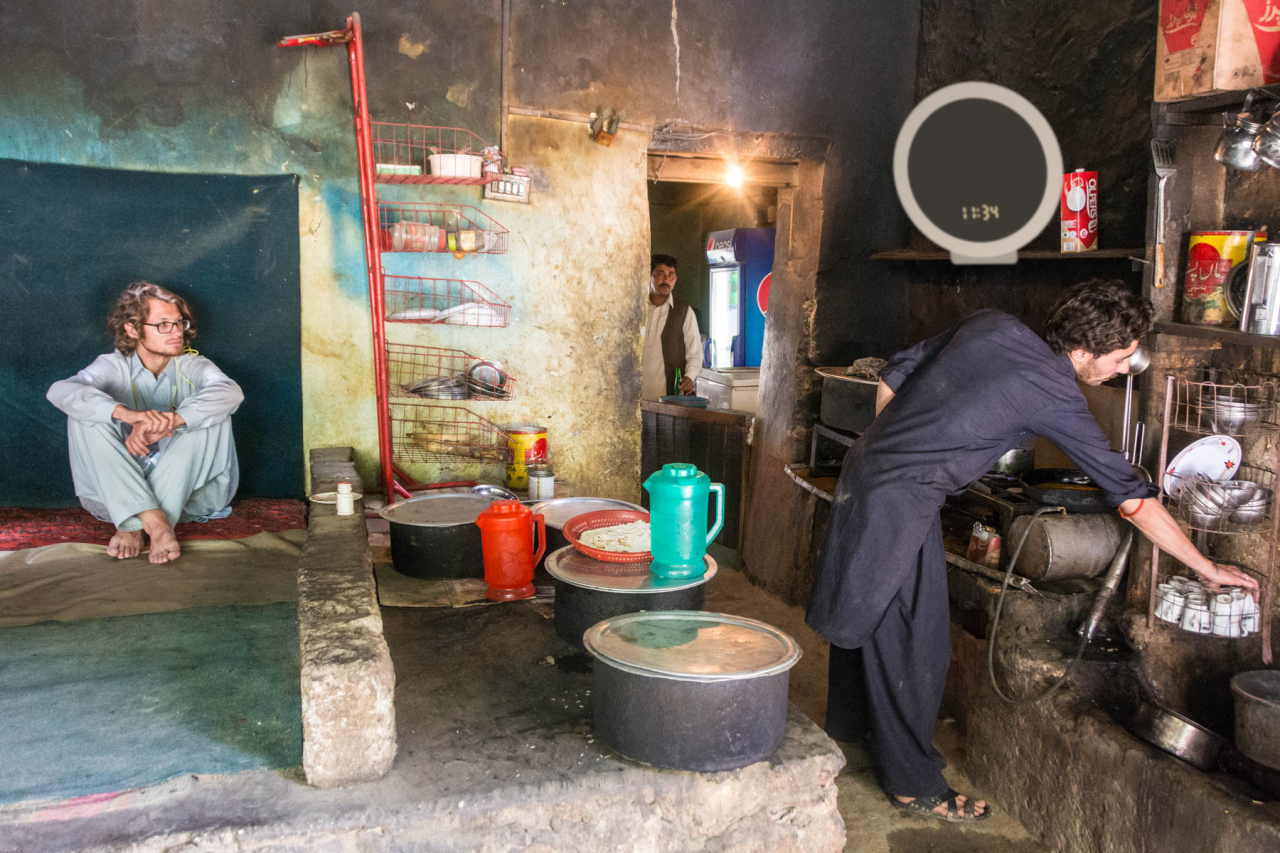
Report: **11:34**
